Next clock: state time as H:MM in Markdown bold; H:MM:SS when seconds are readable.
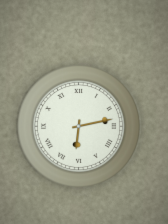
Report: **6:13**
